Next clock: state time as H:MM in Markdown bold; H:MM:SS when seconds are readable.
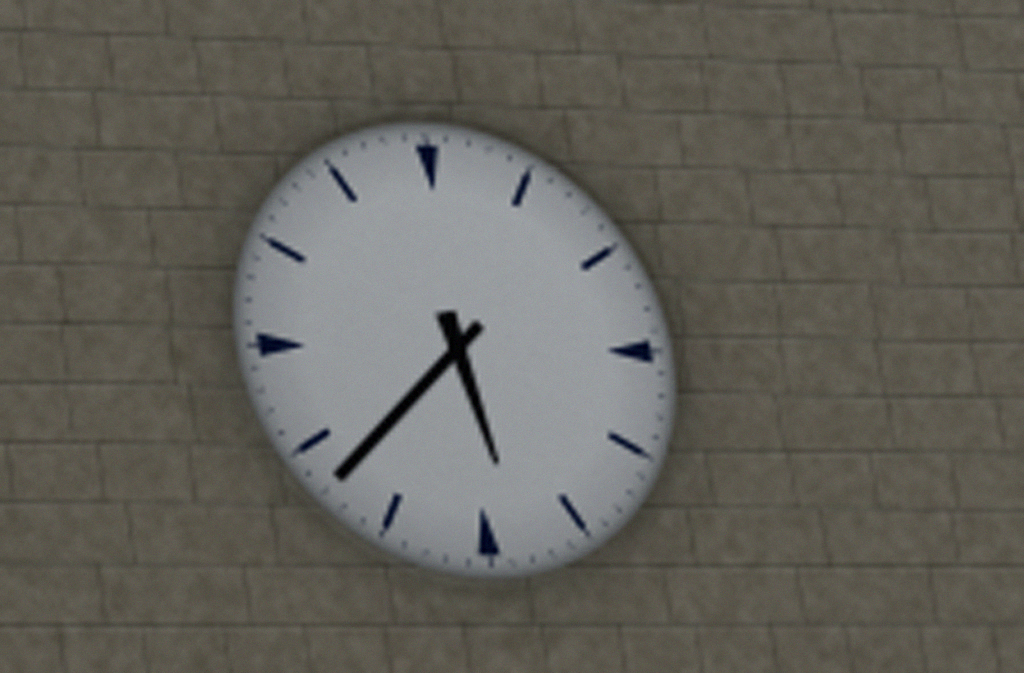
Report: **5:38**
